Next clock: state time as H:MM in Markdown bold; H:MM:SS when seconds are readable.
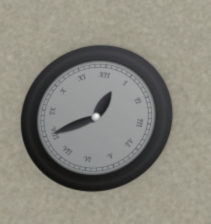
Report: **12:40**
